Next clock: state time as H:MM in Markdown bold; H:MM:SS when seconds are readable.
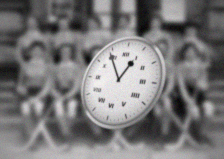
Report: **12:54**
